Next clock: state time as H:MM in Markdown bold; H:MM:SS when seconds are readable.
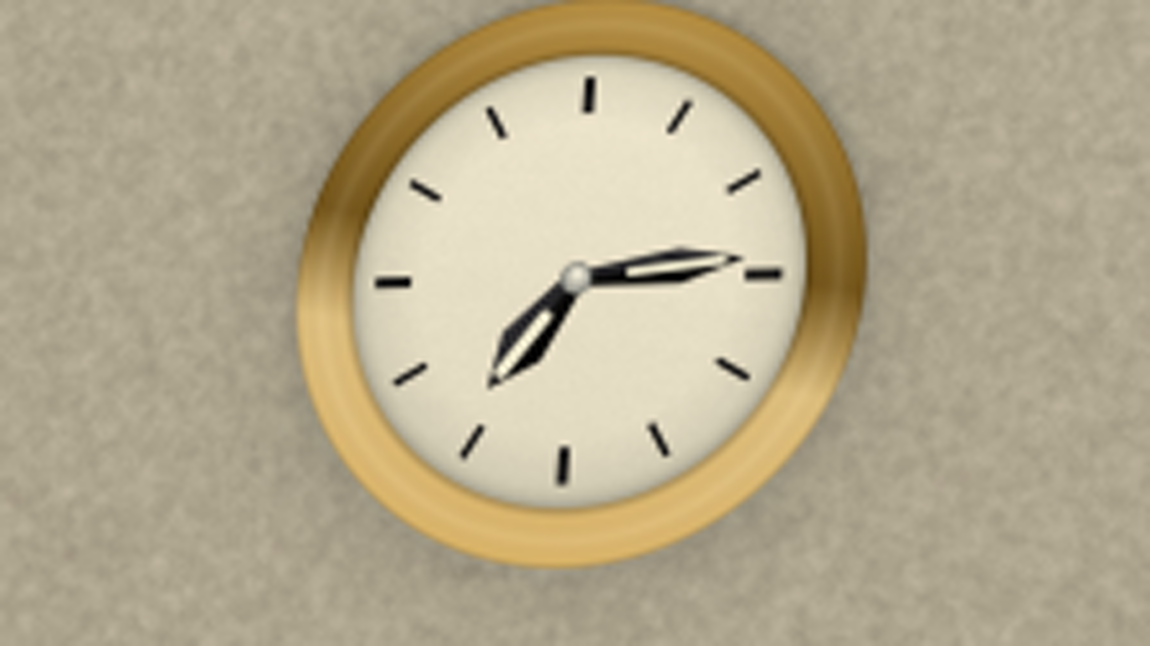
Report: **7:14**
